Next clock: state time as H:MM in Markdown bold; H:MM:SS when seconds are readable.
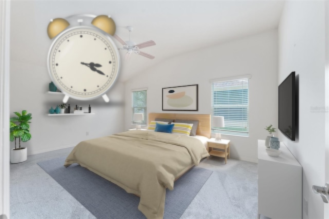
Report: **3:20**
